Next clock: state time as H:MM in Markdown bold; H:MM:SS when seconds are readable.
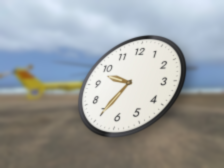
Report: **9:35**
